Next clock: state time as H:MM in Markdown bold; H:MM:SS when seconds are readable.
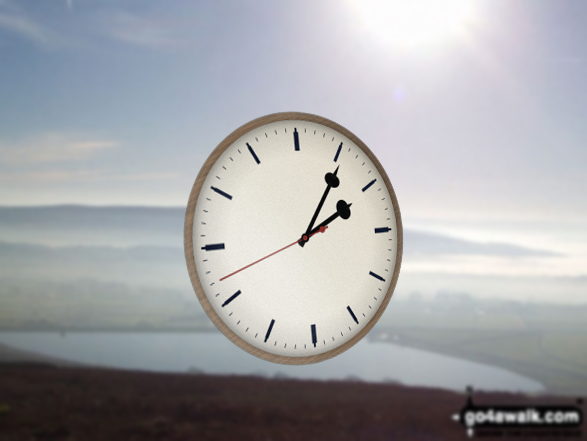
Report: **2:05:42**
